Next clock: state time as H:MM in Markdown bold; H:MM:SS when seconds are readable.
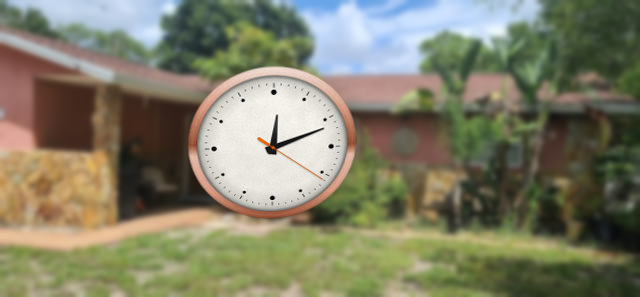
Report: **12:11:21**
